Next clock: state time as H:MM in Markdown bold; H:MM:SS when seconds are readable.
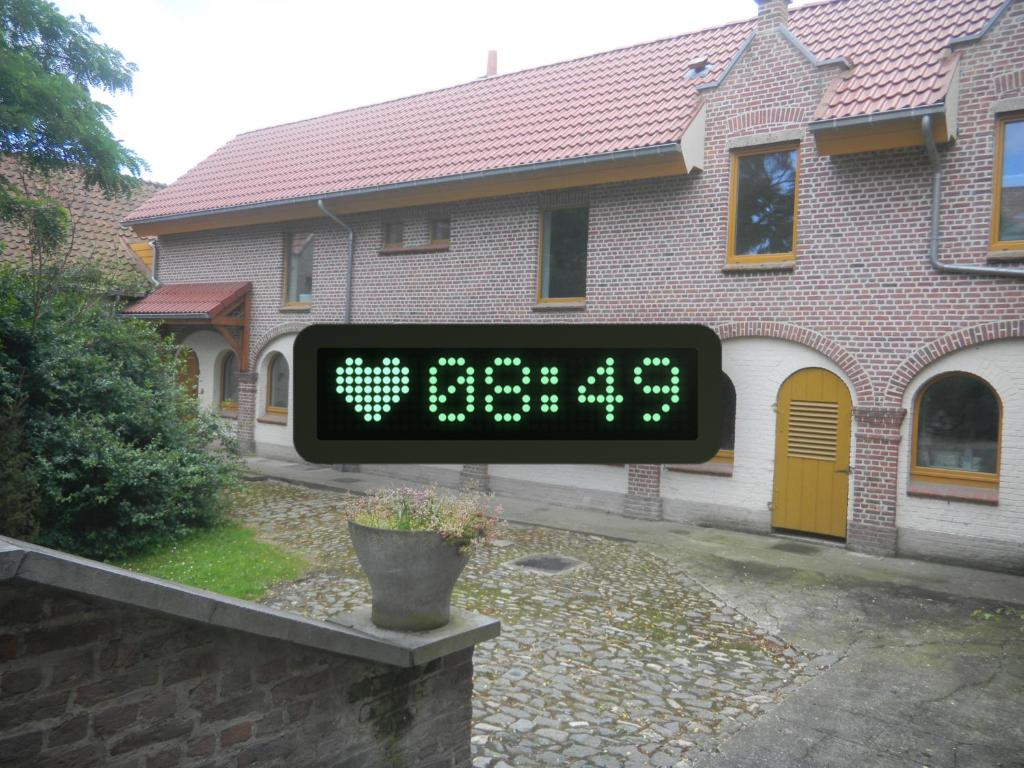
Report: **8:49**
